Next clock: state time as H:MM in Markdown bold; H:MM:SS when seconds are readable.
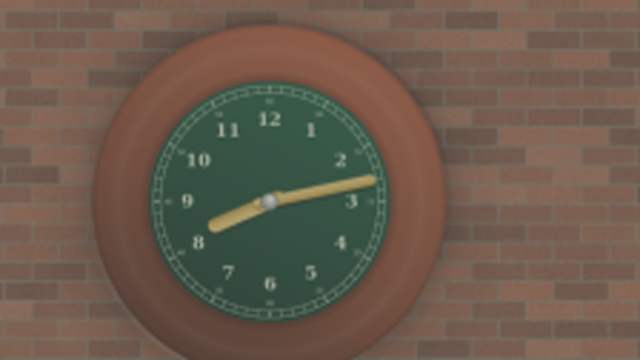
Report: **8:13**
